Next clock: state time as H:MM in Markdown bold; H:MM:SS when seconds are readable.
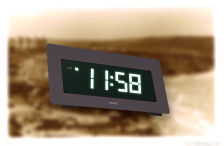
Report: **11:58**
